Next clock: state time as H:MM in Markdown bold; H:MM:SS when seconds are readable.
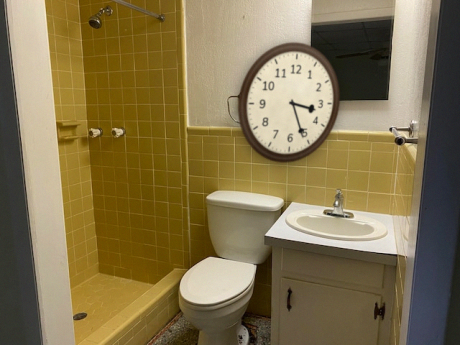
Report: **3:26**
